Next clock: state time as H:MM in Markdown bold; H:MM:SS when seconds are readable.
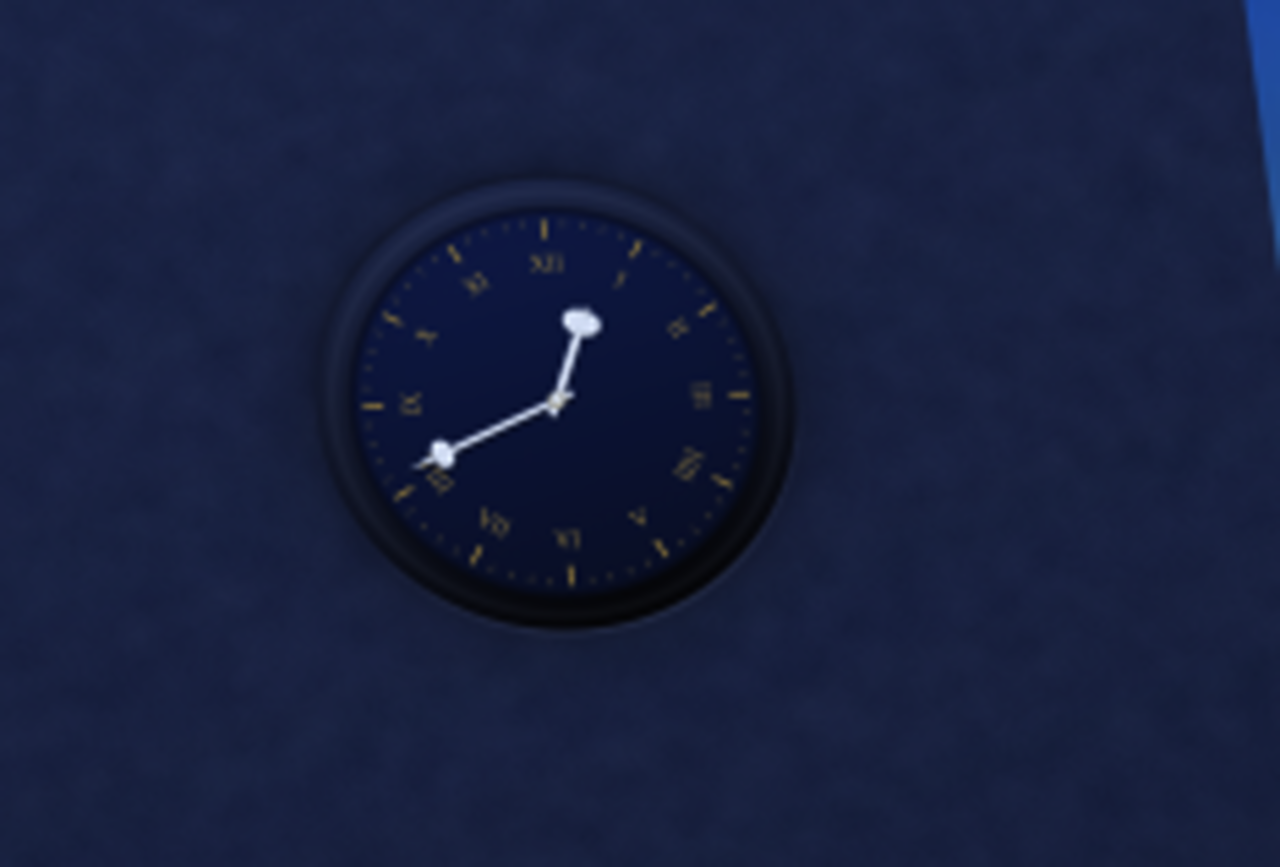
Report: **12:41**
